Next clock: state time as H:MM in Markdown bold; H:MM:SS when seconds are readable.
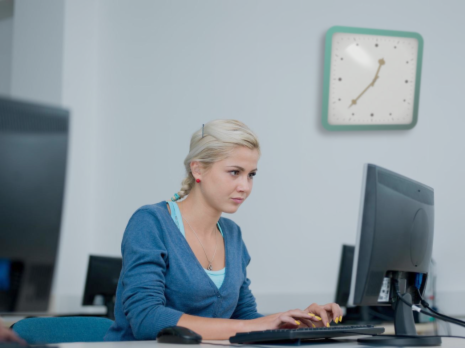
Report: **12:37**
